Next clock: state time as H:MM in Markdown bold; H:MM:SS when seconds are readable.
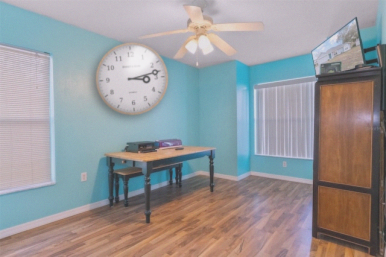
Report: **3:13**
